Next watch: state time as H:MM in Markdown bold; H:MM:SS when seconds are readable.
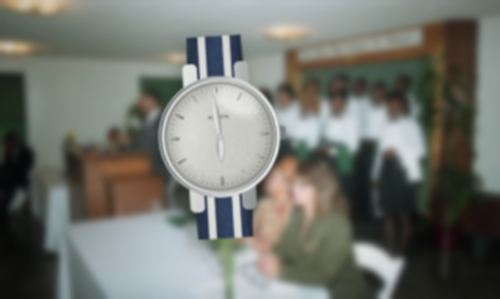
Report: **5:59**
